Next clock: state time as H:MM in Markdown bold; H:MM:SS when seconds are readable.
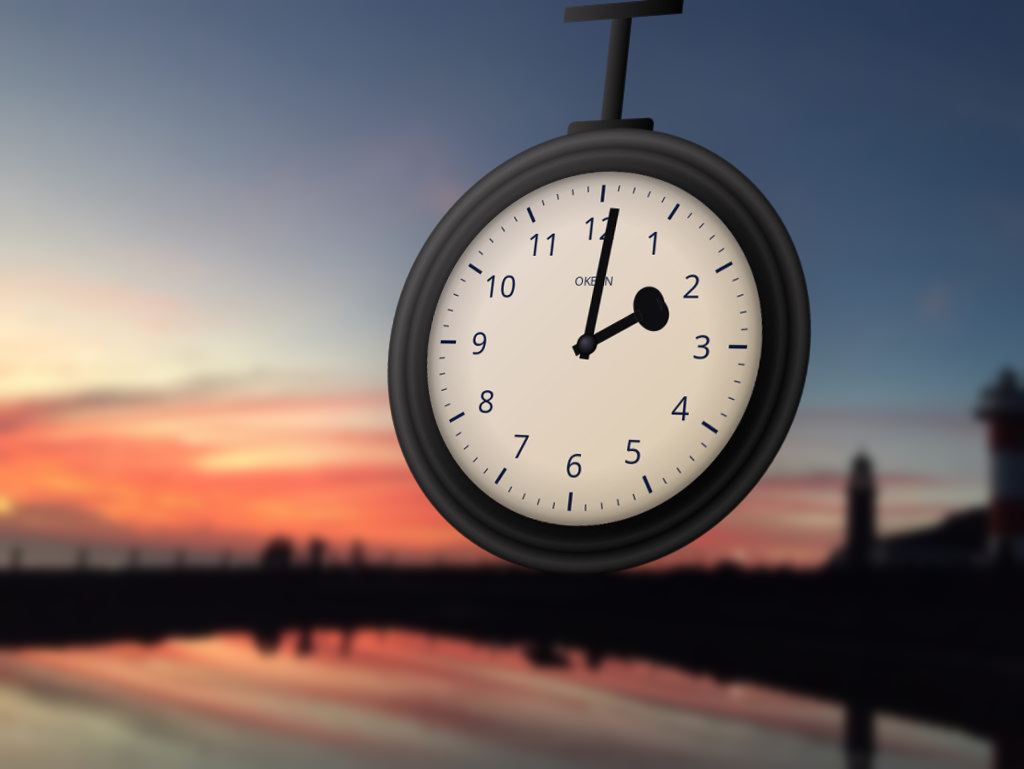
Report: **2:01**
